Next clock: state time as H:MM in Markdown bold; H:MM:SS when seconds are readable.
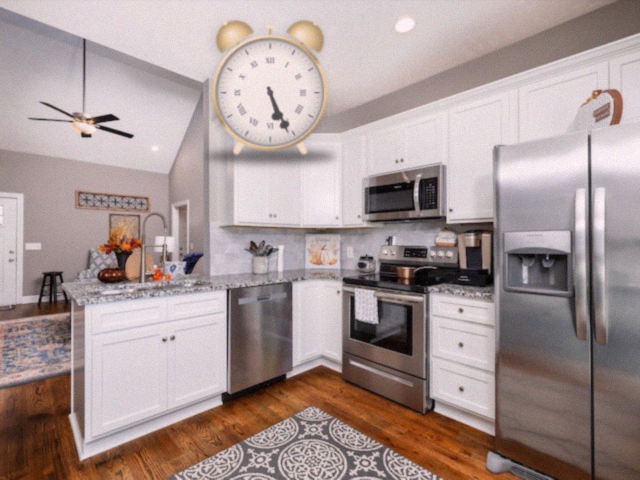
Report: **5:26**
